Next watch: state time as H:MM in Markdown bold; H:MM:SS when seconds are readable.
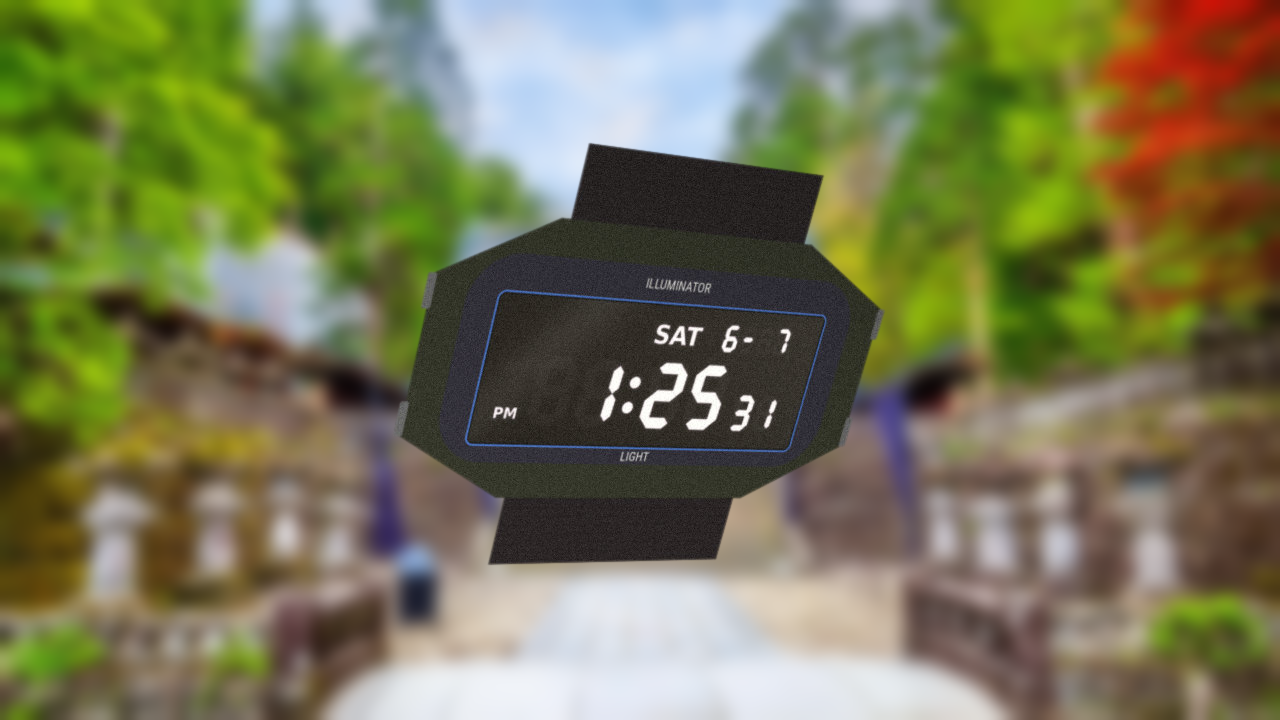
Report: **1:25:31**
